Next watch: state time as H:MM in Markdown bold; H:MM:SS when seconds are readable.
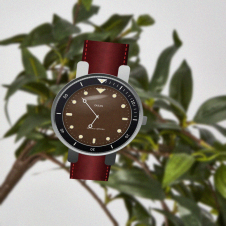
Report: **6:53**
